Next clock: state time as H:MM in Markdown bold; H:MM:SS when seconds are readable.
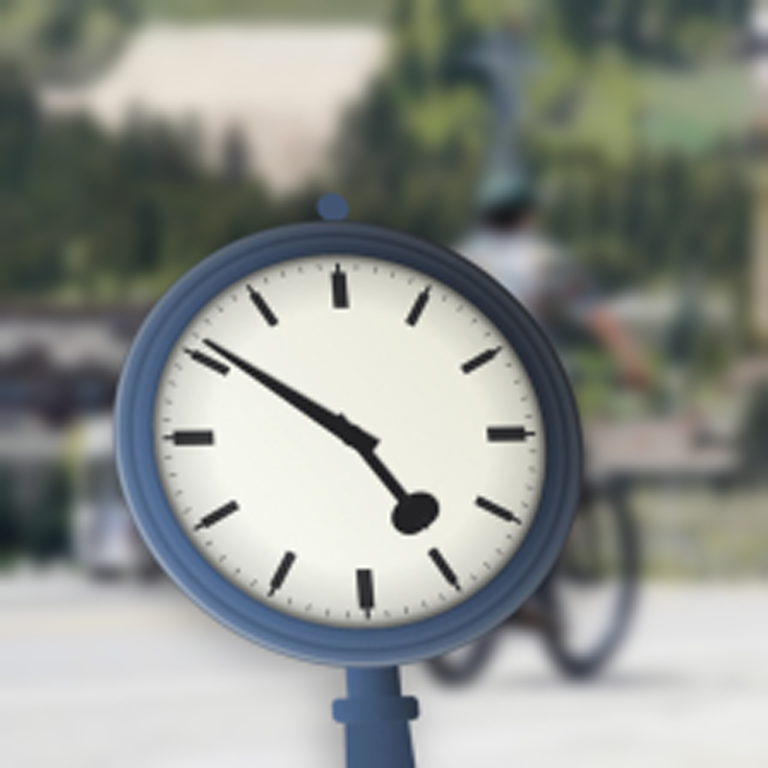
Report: **4:51**
